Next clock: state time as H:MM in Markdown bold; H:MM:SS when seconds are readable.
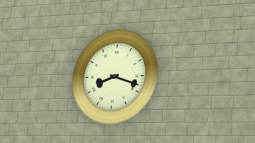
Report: **8:18**
